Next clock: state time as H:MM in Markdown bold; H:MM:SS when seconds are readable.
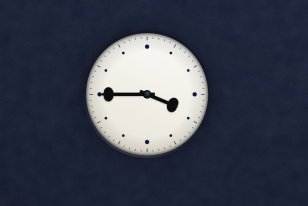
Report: **3:45**
